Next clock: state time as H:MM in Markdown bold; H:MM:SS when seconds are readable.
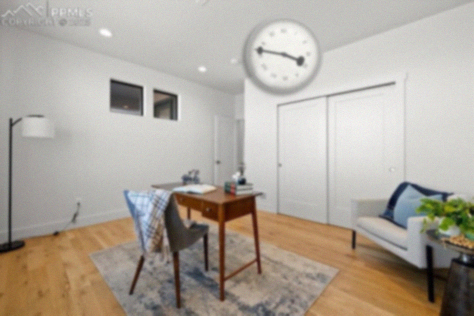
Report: **3:47**
